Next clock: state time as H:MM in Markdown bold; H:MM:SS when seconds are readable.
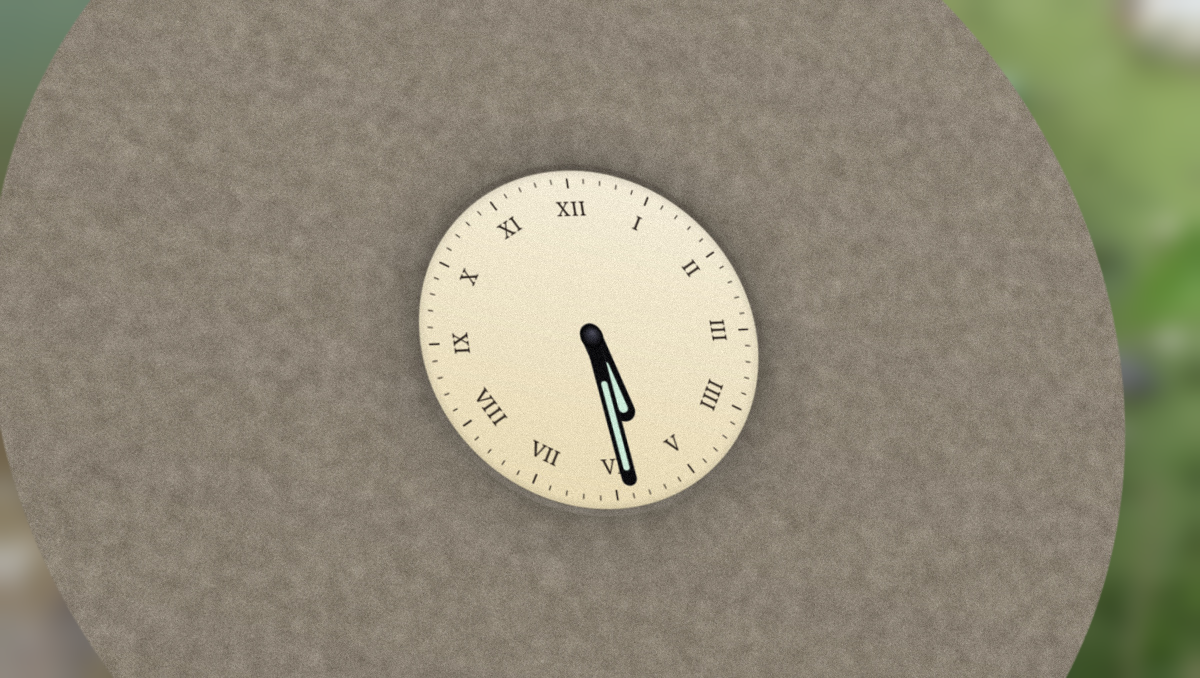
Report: **5:29**
